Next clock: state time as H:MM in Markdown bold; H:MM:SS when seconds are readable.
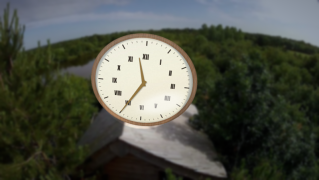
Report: **11:35**
